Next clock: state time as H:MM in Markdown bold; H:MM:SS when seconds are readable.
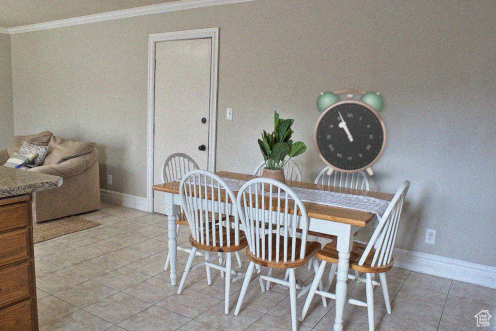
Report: **10:56**
